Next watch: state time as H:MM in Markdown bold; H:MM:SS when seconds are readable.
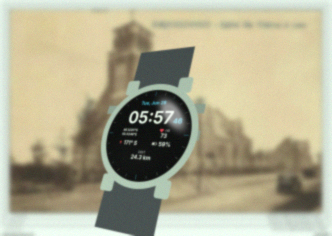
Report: **5:57**
